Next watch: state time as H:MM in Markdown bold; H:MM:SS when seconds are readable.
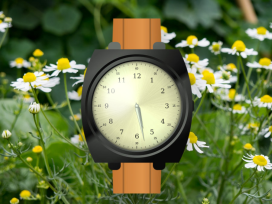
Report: **5:28**
